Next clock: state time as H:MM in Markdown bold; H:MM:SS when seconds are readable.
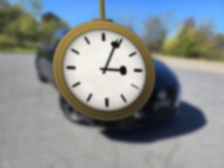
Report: **3:04**
